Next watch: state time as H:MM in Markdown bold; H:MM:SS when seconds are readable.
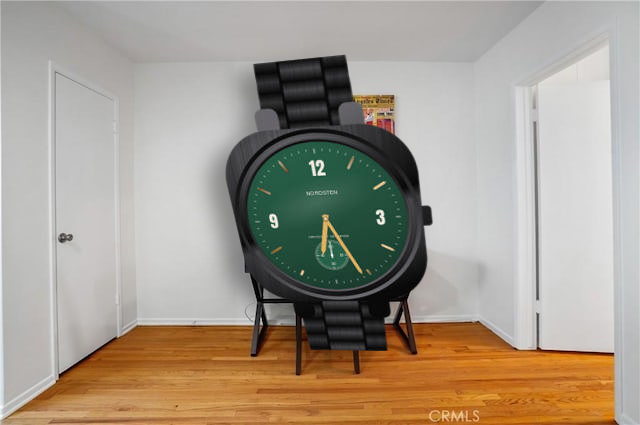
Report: **6:26**
